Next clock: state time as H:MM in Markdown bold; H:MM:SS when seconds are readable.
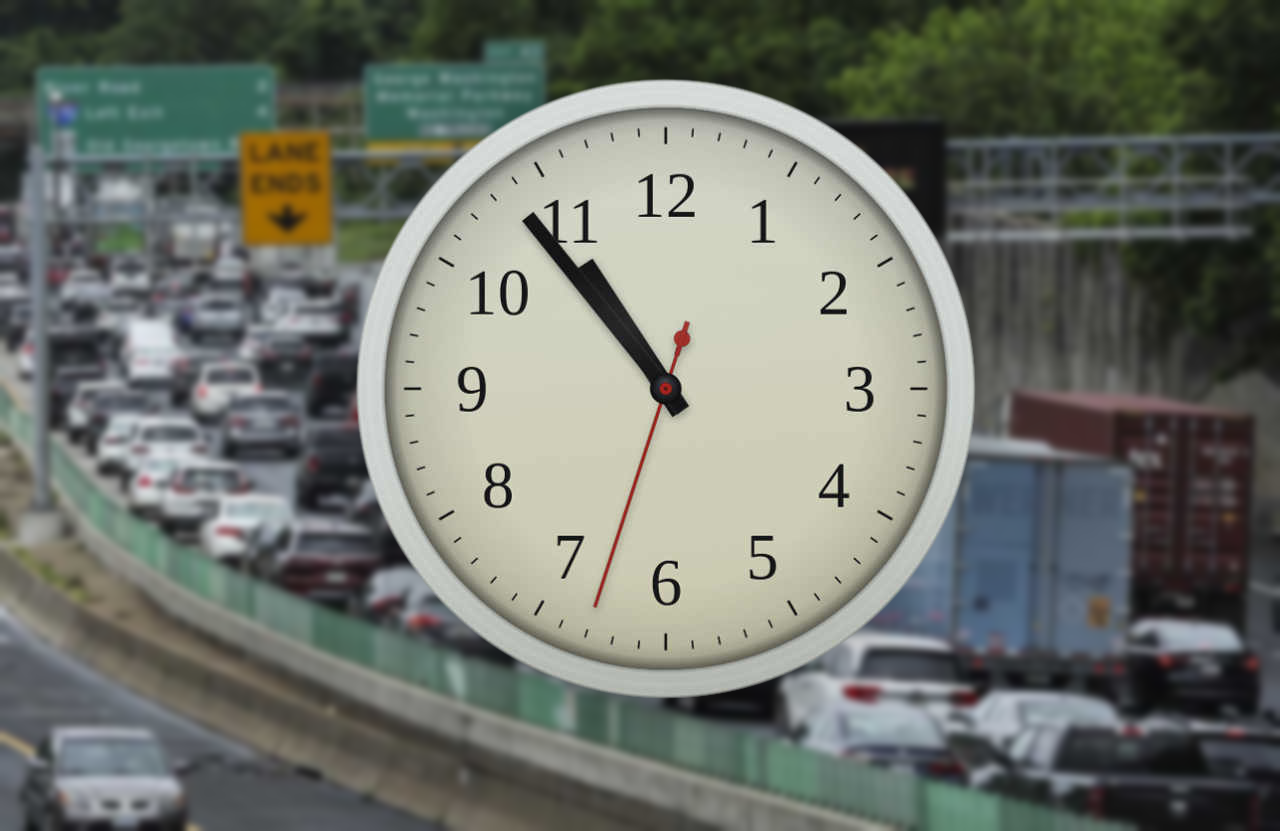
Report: **10:53:33**
